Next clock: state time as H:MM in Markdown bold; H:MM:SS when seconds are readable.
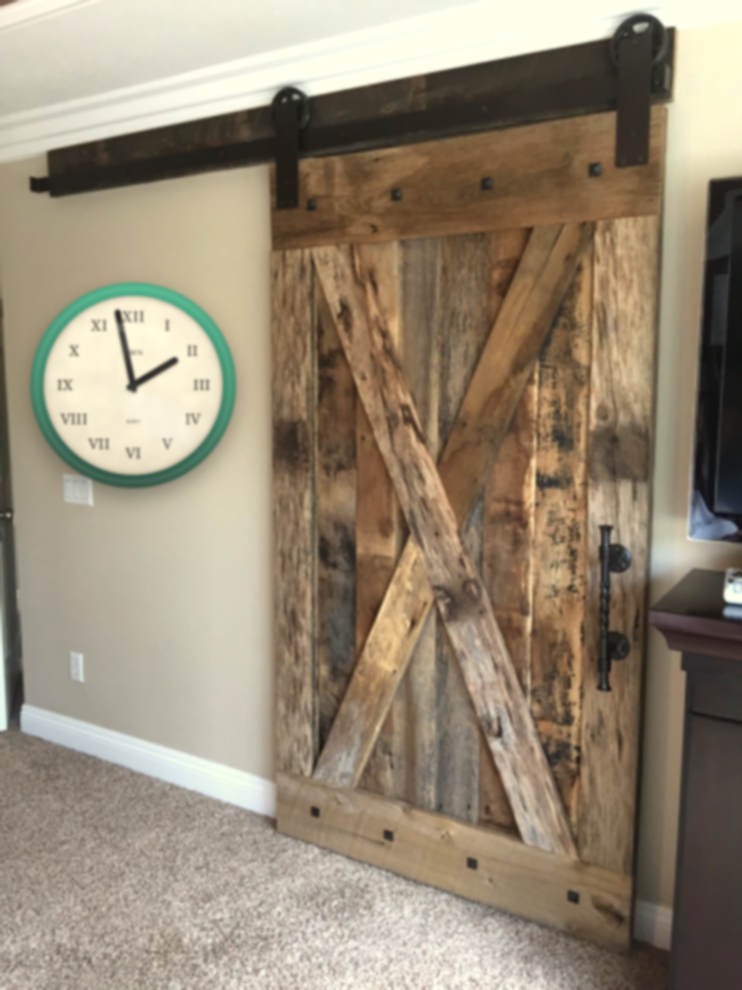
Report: **1:58**
